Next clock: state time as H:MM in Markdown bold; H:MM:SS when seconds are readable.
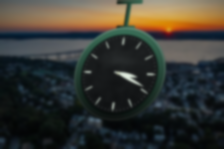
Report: **3:19**
